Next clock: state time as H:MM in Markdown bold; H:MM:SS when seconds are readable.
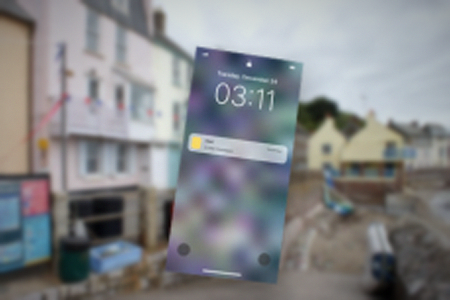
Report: **3:11**
